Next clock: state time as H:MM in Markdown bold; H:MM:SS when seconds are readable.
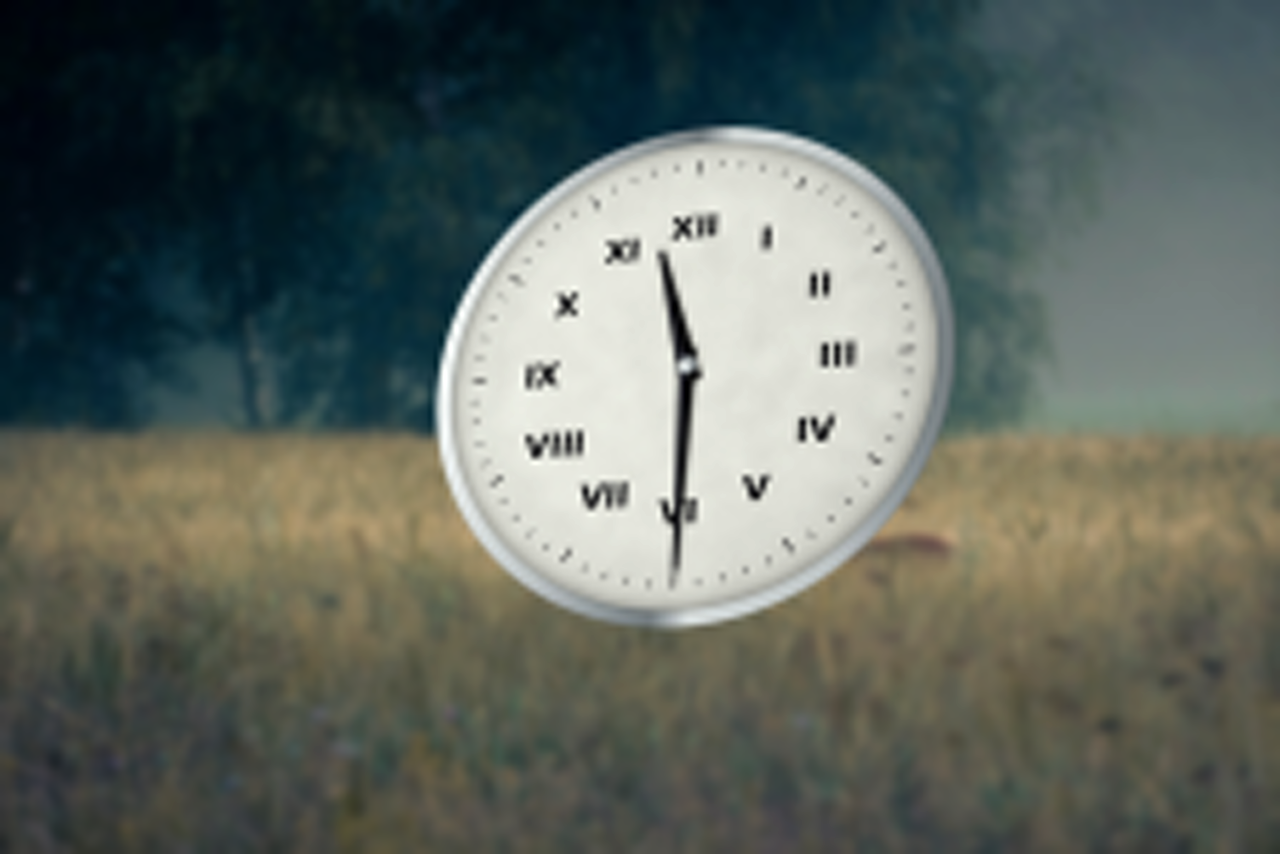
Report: **11:30**
